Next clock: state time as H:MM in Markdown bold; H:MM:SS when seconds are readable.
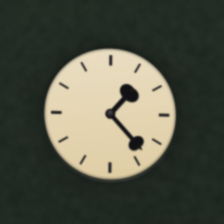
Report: **1:23**
